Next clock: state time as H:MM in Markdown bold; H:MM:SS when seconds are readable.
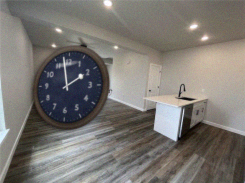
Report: **1:58**
